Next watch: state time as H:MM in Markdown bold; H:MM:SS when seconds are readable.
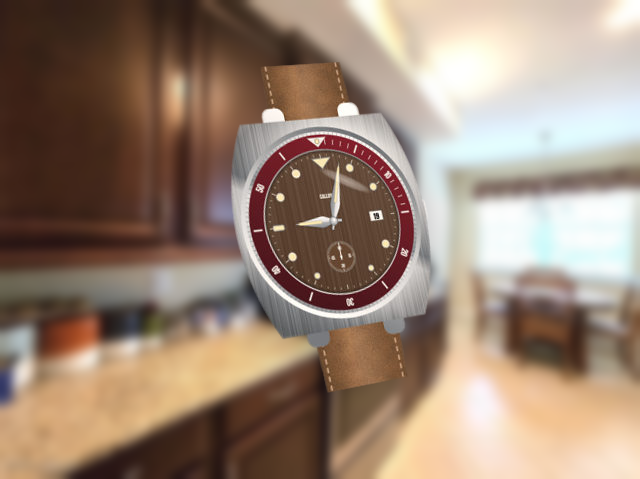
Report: **9:03**
